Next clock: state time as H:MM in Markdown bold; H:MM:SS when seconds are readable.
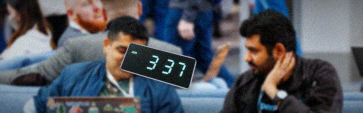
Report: **3:37**
